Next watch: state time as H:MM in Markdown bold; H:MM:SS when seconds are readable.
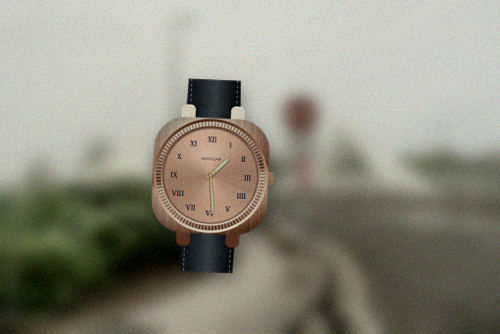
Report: **1:29**
